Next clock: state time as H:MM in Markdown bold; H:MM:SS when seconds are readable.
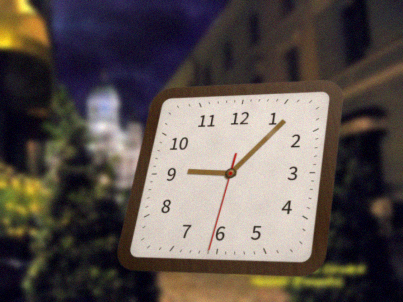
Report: **9:06:31**
